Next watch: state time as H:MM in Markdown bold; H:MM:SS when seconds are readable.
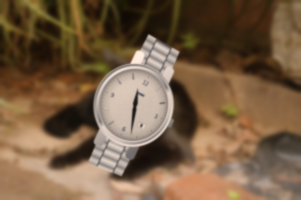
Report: **11:27**
